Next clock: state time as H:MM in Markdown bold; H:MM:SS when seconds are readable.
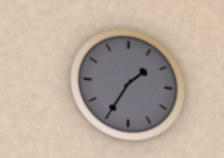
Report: **1:35**
